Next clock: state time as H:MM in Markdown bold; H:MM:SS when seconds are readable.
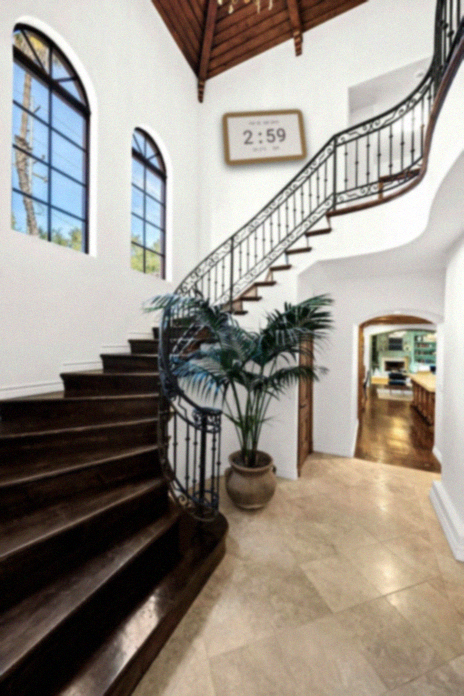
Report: **2:59**
